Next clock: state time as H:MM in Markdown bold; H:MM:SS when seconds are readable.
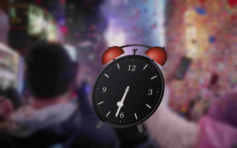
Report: **6:32**
